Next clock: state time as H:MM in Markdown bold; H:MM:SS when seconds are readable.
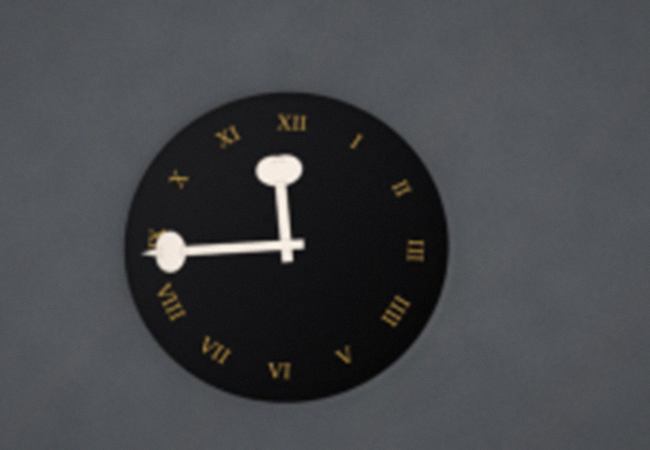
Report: **11:44**
